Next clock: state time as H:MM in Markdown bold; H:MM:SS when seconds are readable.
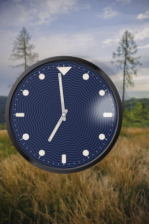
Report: **6:59**
